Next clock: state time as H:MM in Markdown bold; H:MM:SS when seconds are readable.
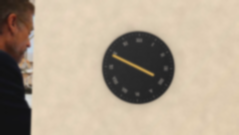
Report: **3:49**
